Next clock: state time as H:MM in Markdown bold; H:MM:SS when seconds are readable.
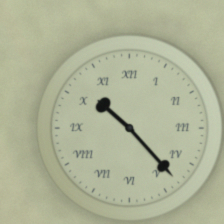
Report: **10:23**
